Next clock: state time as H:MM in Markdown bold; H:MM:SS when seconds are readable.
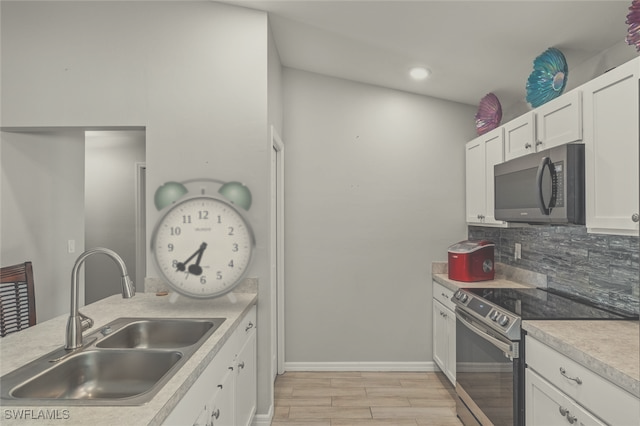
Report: **6:38**
